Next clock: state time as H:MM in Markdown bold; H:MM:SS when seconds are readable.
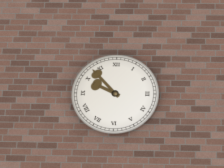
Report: **9:53**
